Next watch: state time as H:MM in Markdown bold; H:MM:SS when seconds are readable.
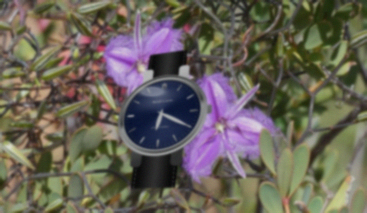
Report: **6:20**
